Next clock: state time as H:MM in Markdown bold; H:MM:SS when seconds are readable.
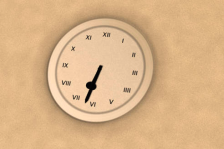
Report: **6:32**
